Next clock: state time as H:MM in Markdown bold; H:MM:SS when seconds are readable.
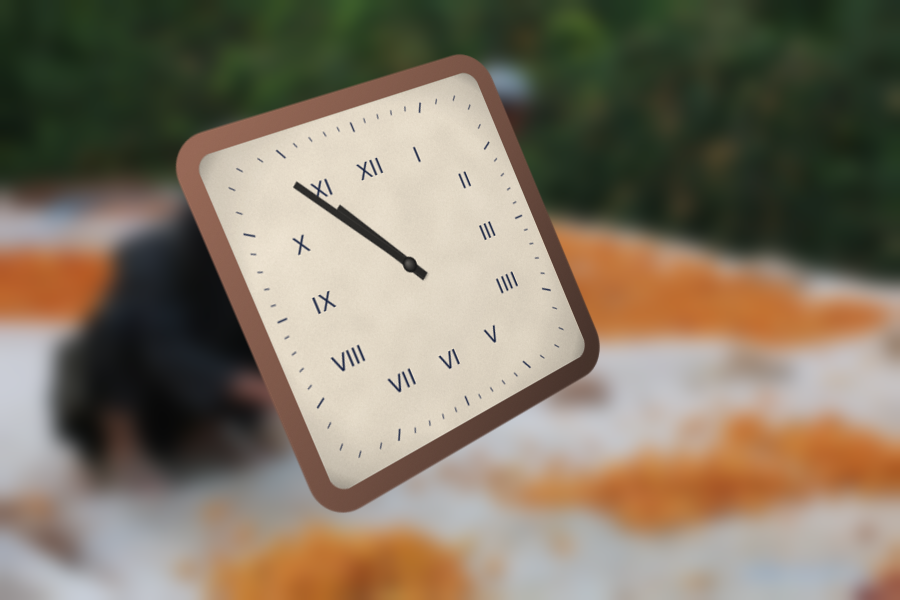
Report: **10:54**
